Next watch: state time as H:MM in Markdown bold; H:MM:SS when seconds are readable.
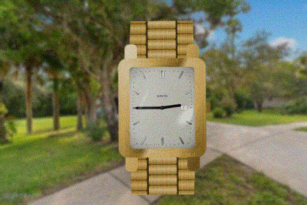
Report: **2:45**
